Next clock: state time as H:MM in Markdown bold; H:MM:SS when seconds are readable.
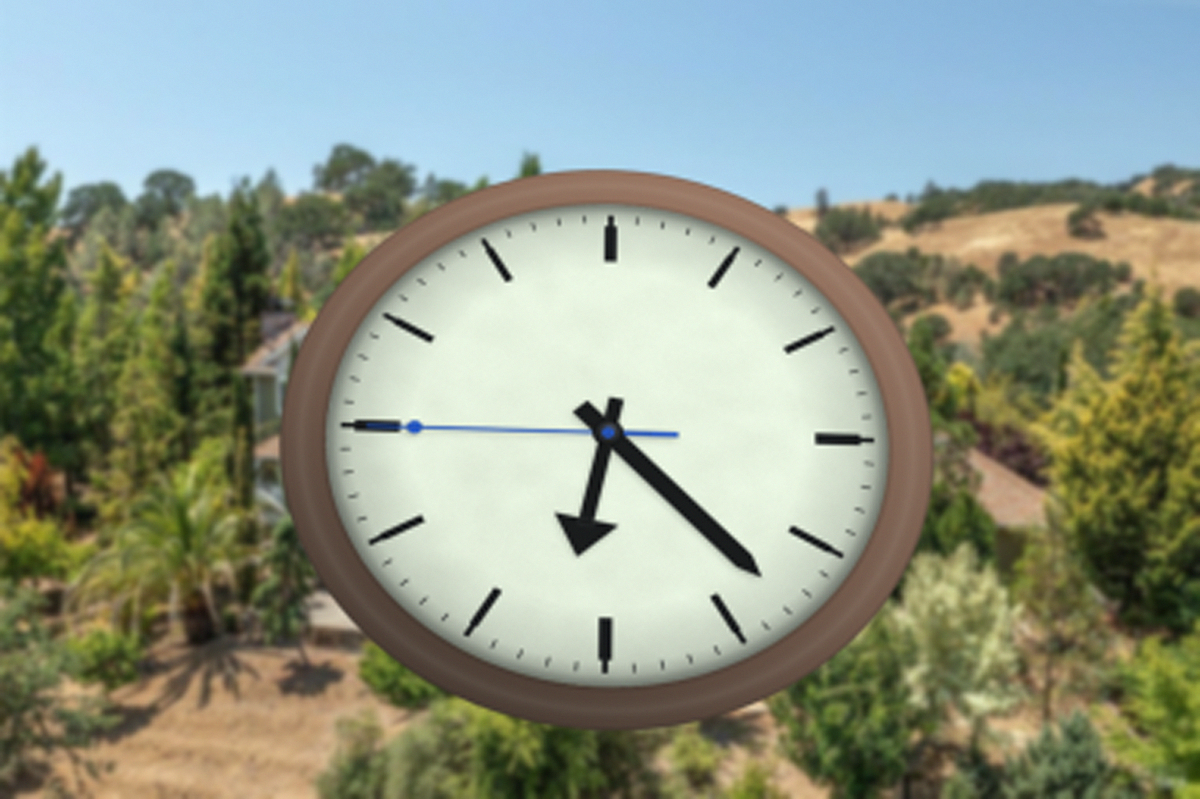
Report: **6:22:45**
